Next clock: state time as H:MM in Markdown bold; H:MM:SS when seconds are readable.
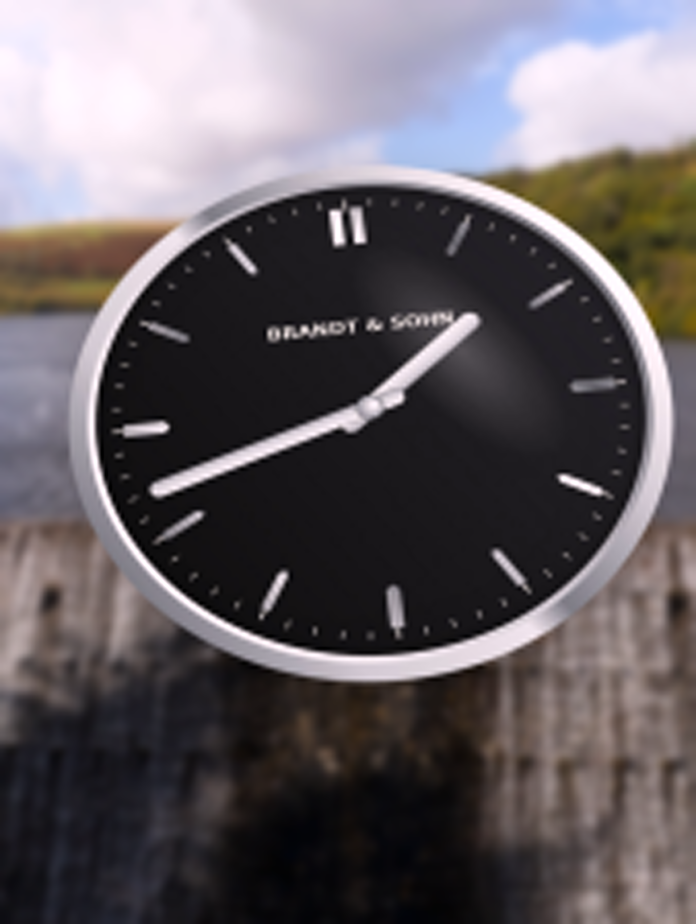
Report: **1:42**
